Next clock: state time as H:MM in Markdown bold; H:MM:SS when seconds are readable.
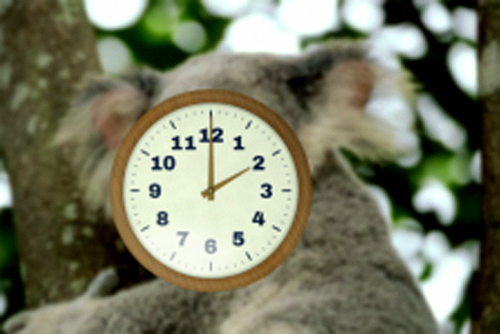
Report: **2:00**
